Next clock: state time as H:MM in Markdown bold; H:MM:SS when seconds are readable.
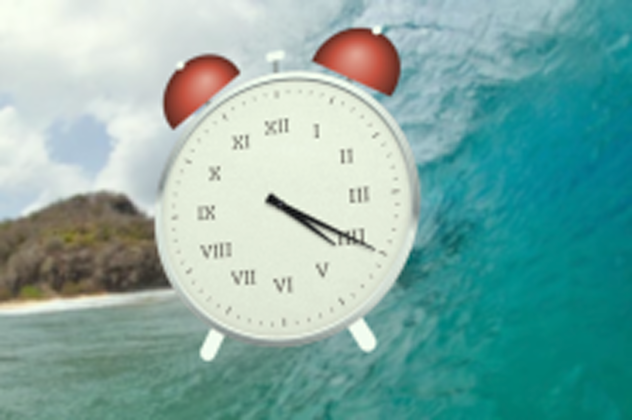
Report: **4:20**
